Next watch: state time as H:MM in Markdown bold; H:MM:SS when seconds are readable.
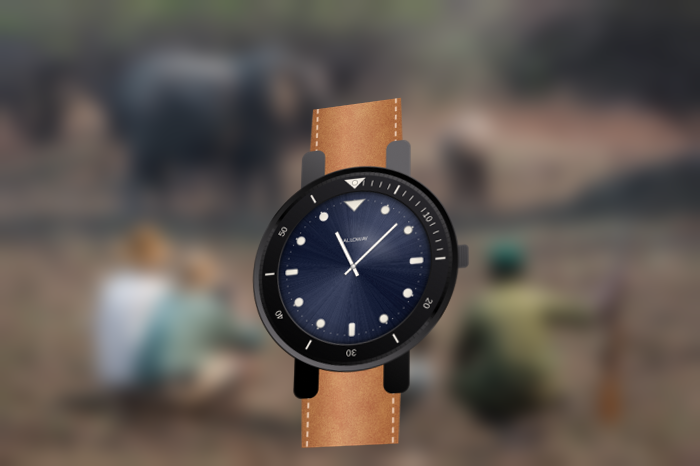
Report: **11:08**
